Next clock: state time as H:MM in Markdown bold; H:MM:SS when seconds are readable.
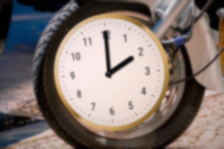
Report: **2:00**
